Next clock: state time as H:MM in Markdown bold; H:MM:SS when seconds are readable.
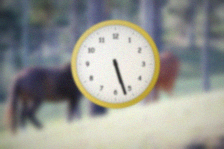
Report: **5:27**
